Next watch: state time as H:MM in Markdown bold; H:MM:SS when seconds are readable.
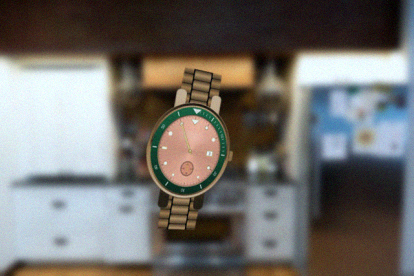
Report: **10:55**
